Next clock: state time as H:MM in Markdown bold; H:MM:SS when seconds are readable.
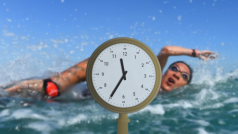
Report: **11:35**
